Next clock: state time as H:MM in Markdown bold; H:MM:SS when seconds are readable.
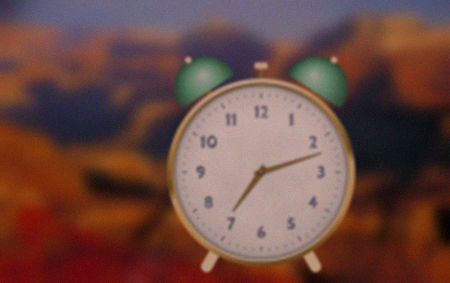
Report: **7:12**
